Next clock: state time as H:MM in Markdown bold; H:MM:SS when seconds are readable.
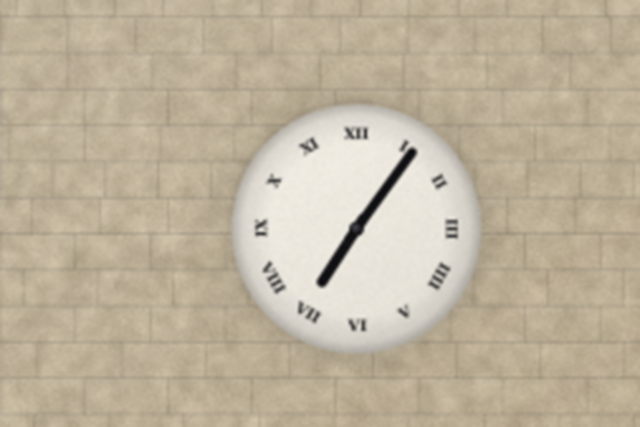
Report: **7:06**
